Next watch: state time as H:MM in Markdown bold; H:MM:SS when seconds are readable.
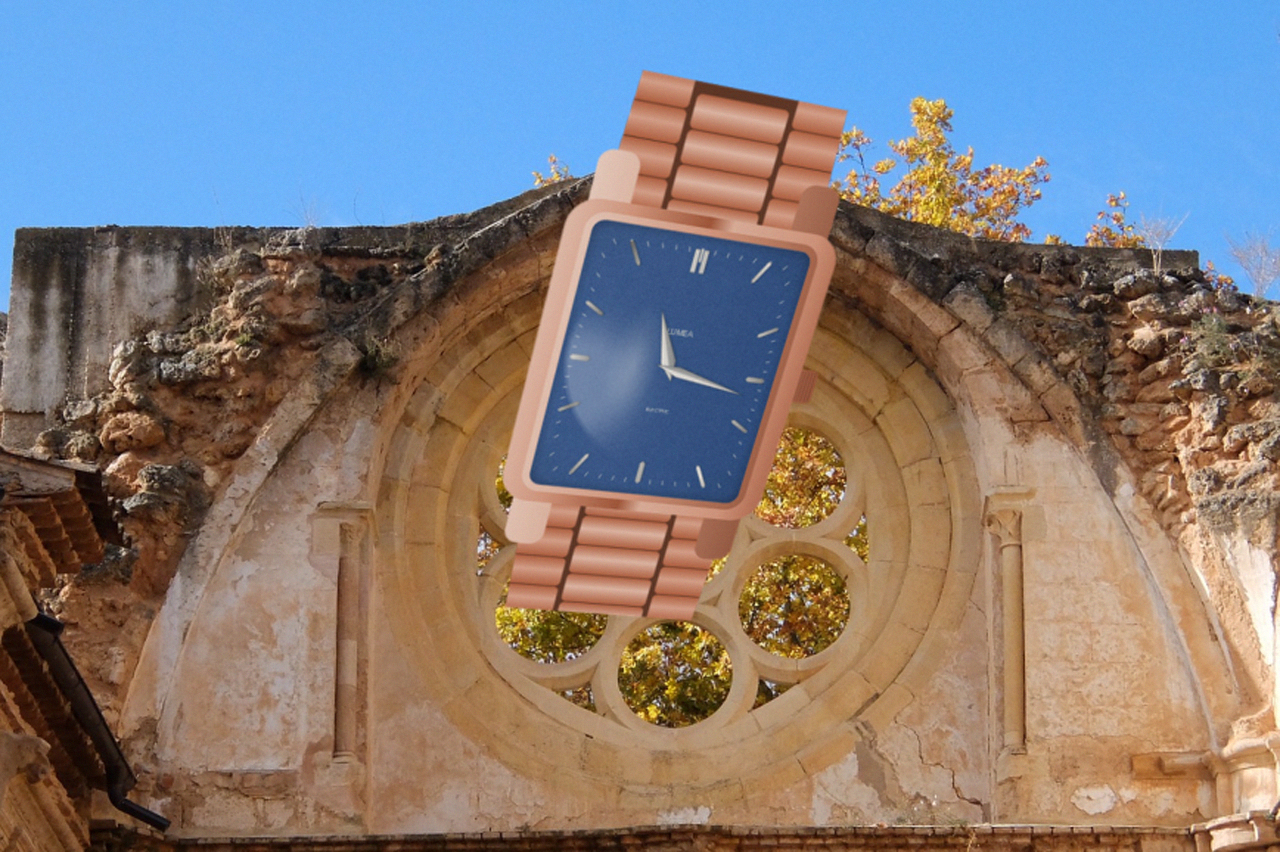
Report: **11:17**
